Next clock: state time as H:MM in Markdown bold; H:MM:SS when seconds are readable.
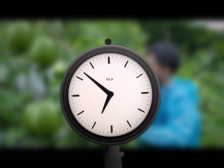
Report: **6:52**
